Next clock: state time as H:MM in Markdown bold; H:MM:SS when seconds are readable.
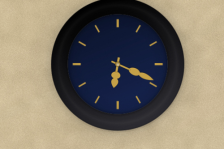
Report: **6:19**
